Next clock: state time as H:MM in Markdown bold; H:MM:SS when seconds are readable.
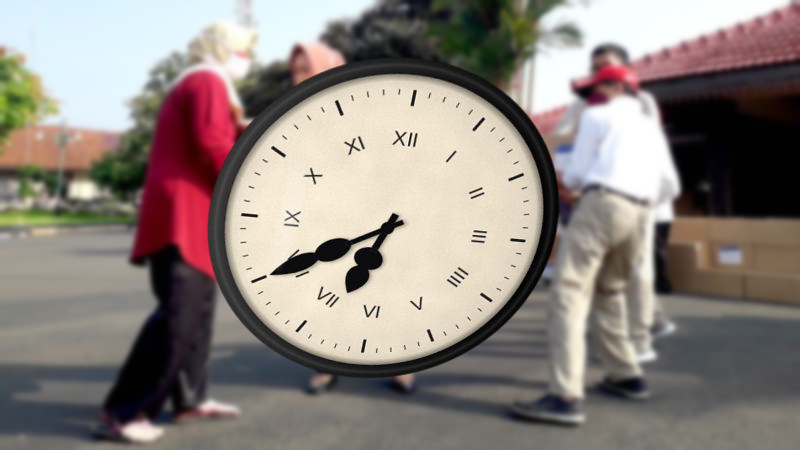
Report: **6:40**
